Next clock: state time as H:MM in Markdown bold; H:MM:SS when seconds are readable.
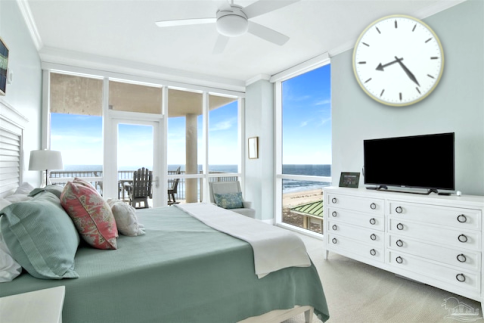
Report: **8:24**
